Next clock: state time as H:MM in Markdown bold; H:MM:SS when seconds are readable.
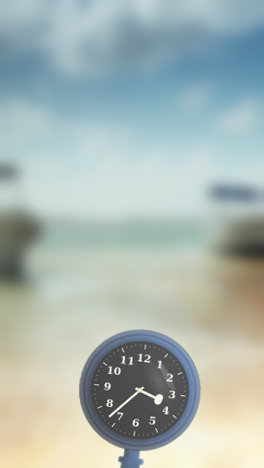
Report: **3:37**
